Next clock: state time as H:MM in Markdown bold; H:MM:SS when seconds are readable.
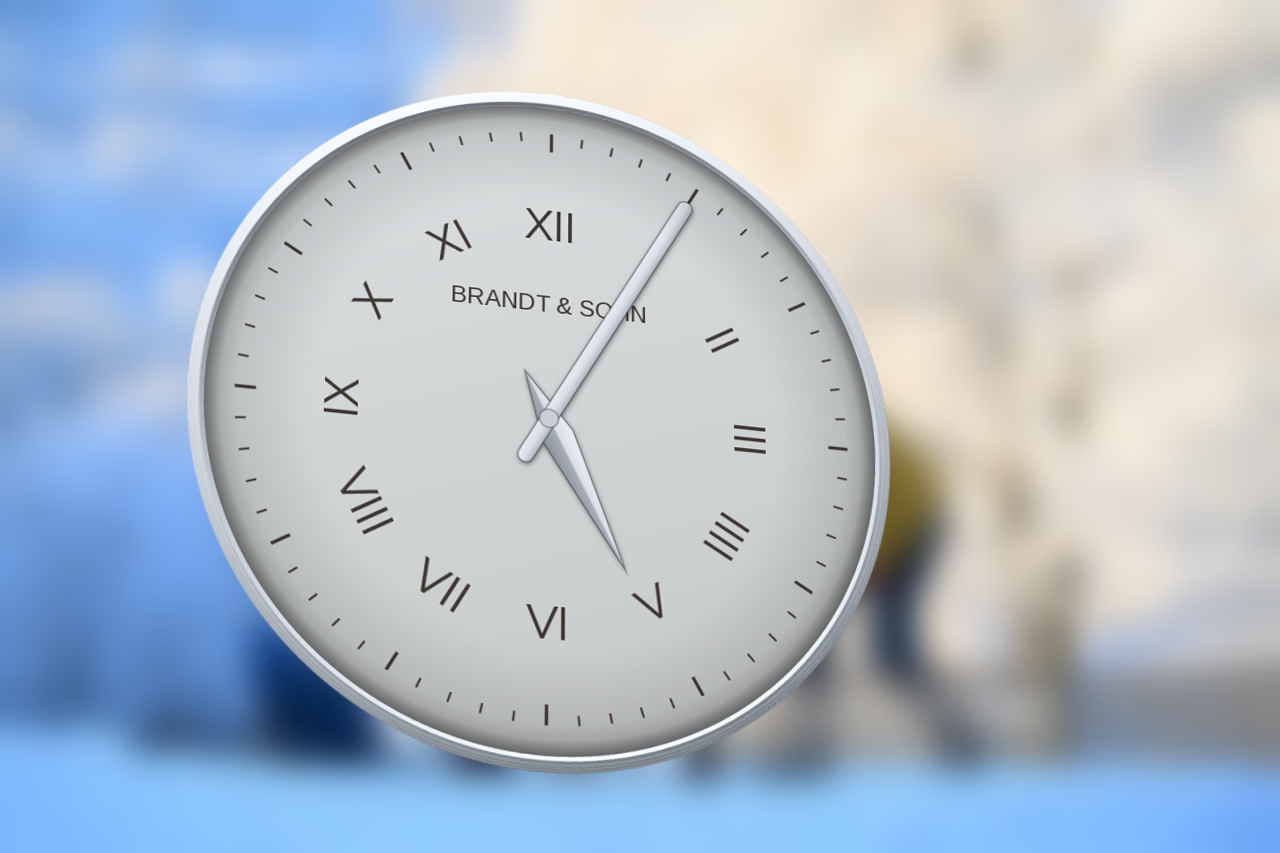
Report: **5:05**
